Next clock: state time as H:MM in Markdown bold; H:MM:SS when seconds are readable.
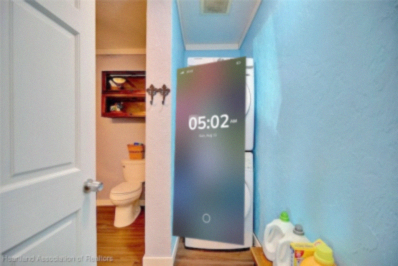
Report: **5:02**
